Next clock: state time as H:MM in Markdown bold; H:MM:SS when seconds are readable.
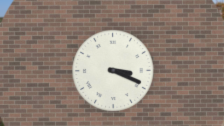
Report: **3:19**
